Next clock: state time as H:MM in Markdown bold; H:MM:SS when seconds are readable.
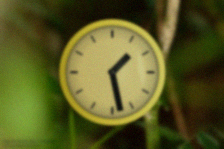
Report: **1:28**
